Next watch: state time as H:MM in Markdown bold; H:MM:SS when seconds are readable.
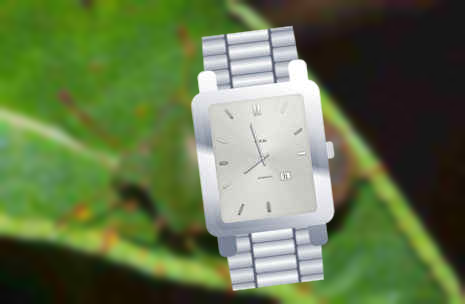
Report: **7:58**
